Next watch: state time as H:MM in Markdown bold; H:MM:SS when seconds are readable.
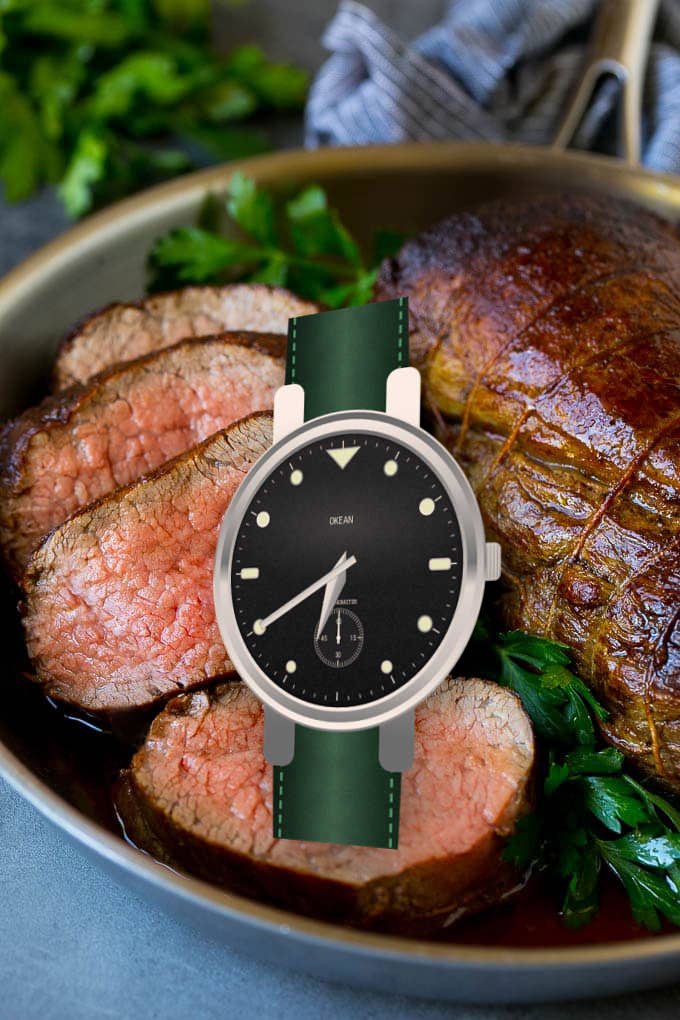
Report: **6:40**
